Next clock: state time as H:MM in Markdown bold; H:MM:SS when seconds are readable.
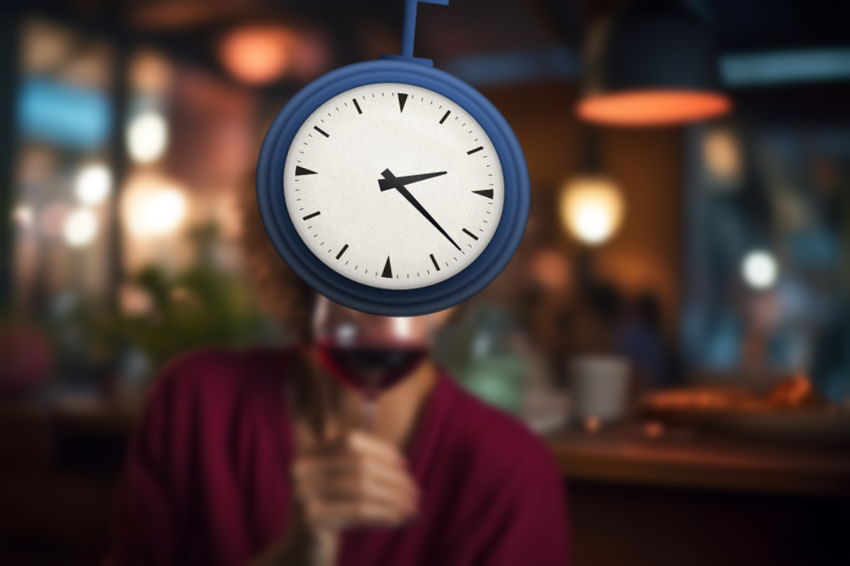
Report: **2:22**
